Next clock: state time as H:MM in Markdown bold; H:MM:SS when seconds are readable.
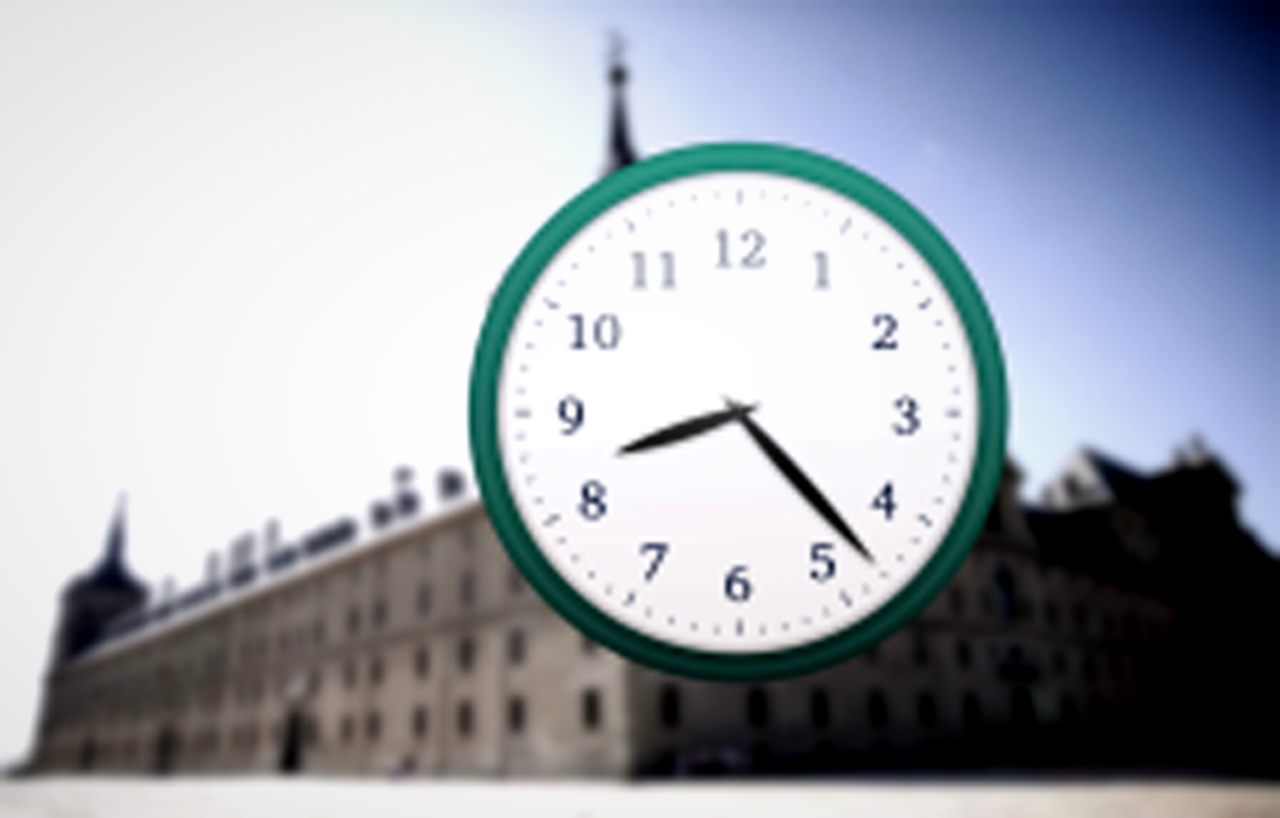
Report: **8:23**
